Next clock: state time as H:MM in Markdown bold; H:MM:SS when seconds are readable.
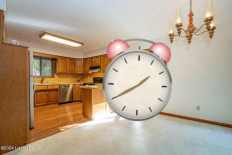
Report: **1:40**
